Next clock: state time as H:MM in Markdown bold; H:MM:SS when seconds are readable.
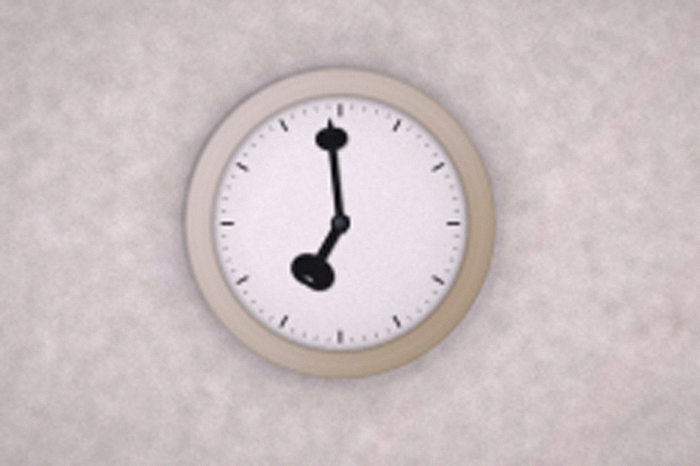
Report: **6:59**
